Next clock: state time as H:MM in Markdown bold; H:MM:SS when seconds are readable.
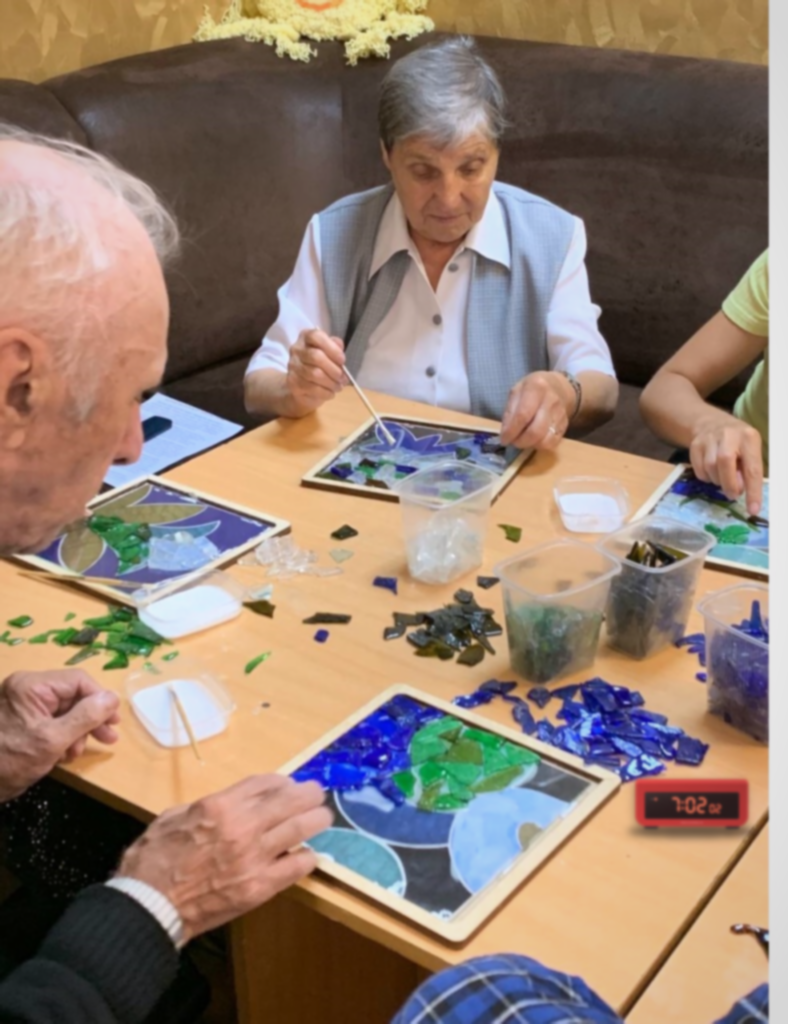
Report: **7:02**
